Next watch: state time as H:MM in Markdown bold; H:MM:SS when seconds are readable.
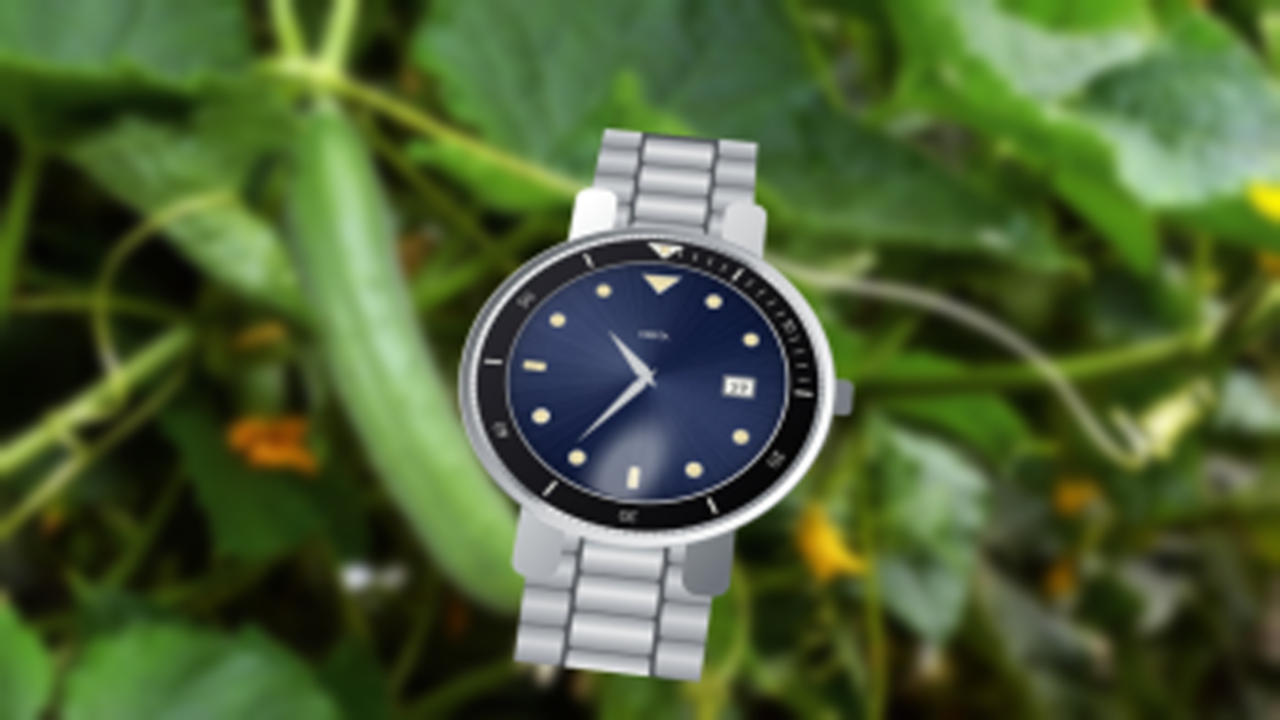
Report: **10:36**
